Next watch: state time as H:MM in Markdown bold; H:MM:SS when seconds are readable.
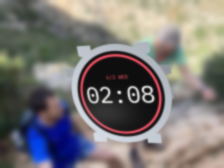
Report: **2:08**
